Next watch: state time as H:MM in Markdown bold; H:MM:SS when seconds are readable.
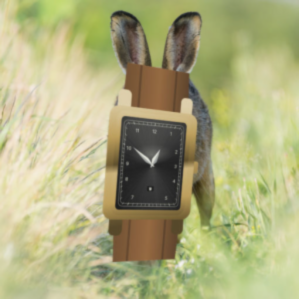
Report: **12:51**
